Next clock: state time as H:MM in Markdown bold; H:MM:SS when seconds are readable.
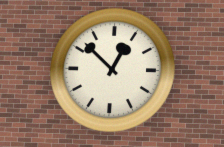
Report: **12:52**
